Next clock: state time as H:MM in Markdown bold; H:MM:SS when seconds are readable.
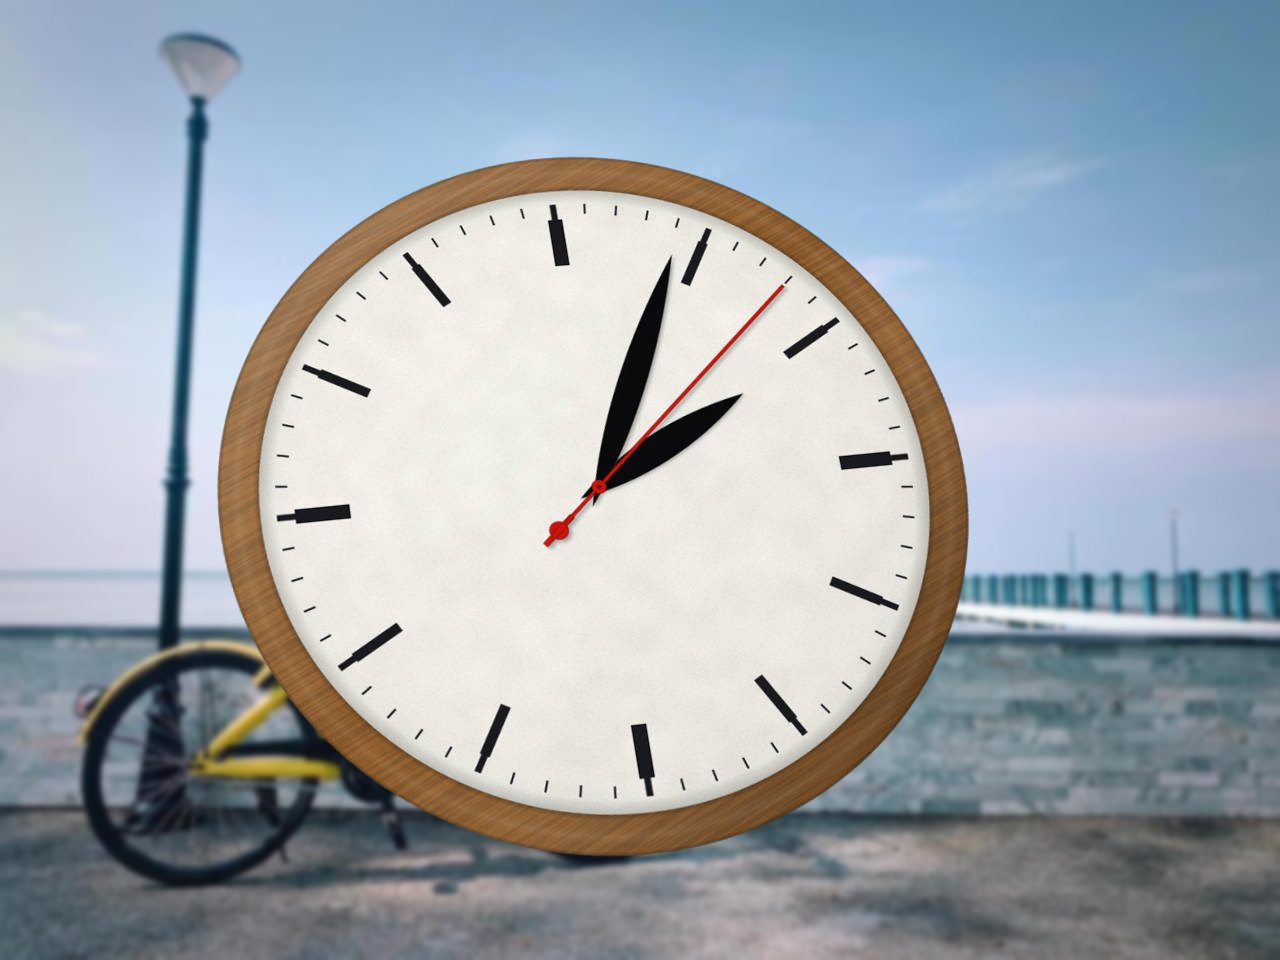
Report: **2:04:08**
